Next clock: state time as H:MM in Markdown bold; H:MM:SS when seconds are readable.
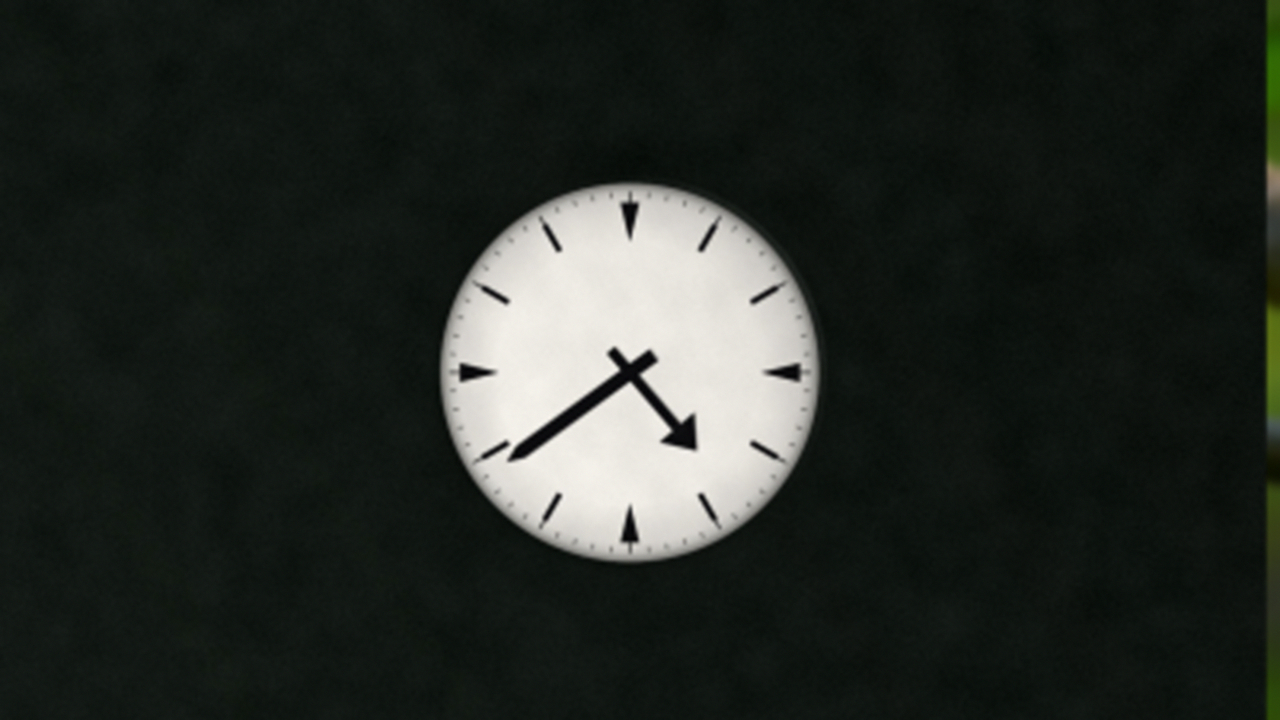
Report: **4:39**
